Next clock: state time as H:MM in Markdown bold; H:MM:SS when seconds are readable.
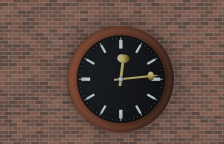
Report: **12:14**
